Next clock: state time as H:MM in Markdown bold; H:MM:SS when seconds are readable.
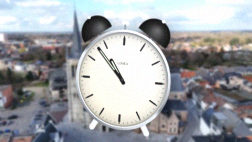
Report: **10:53**
